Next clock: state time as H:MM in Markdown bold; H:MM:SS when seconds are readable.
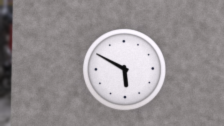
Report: **5:50**
